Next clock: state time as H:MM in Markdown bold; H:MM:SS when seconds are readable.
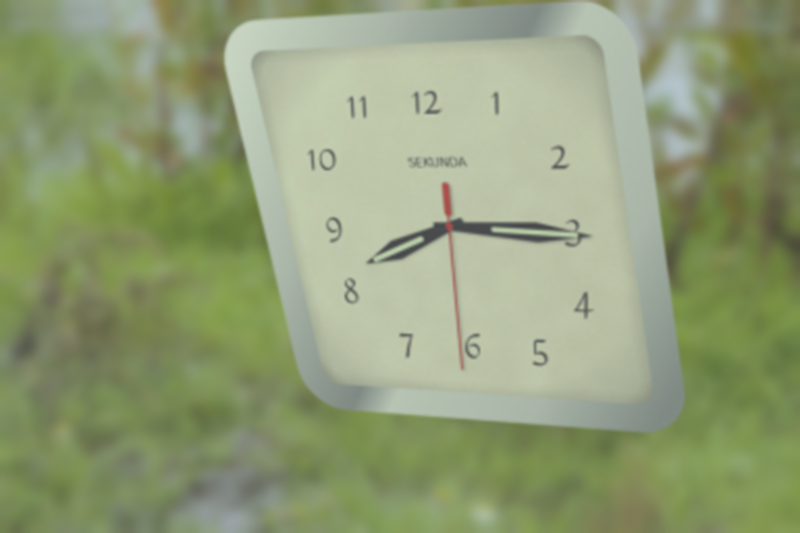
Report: **8:15:31**
